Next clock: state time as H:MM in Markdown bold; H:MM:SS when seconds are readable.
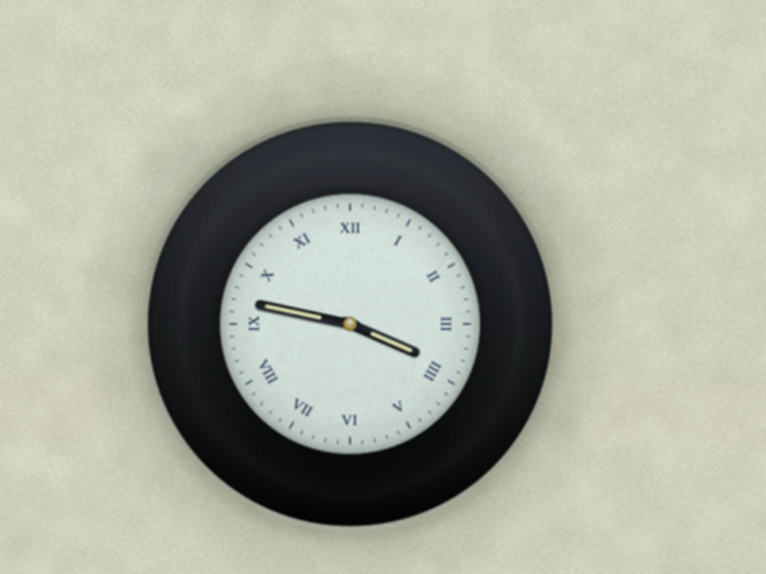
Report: **3:47**
